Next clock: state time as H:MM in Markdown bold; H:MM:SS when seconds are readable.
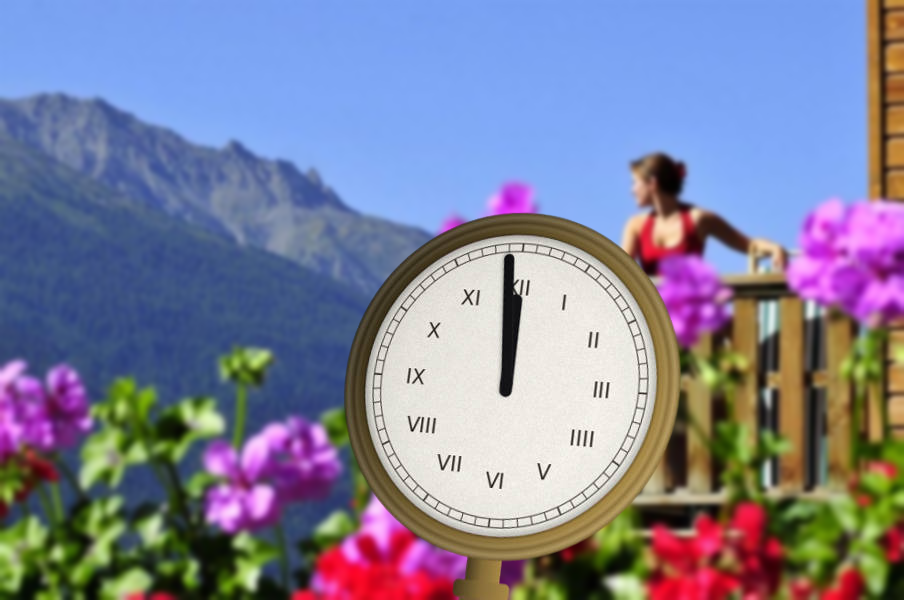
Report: **11:59**
